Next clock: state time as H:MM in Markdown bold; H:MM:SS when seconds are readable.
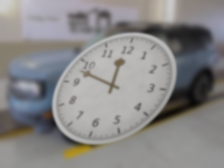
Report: **11:48**
